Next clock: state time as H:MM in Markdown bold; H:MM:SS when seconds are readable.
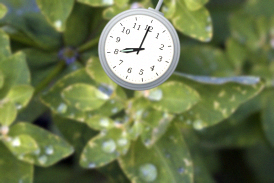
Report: **8:00**
